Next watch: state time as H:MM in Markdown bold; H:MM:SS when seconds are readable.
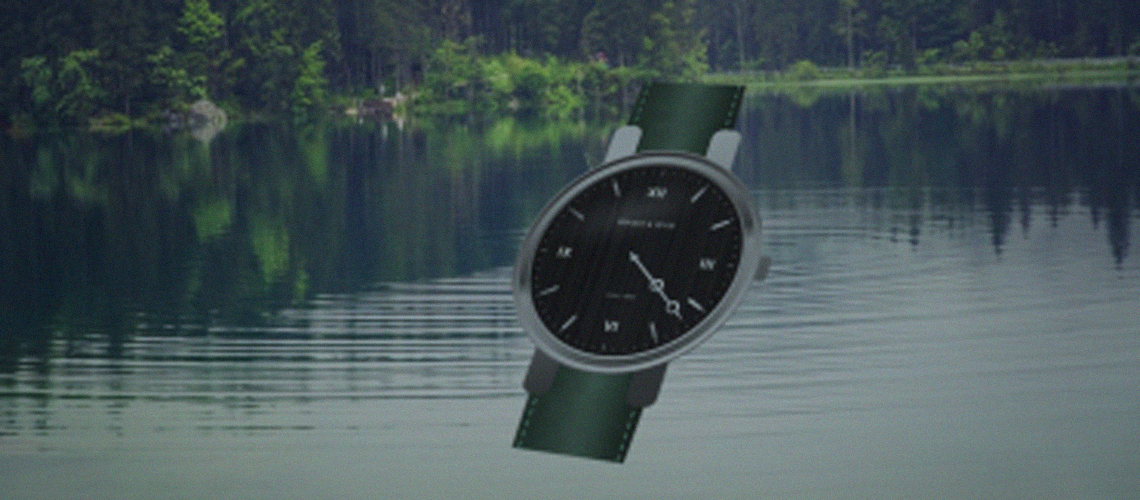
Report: **4:22**
